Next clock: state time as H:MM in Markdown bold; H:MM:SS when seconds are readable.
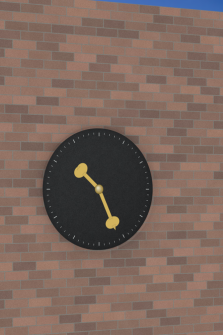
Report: **10:26**
